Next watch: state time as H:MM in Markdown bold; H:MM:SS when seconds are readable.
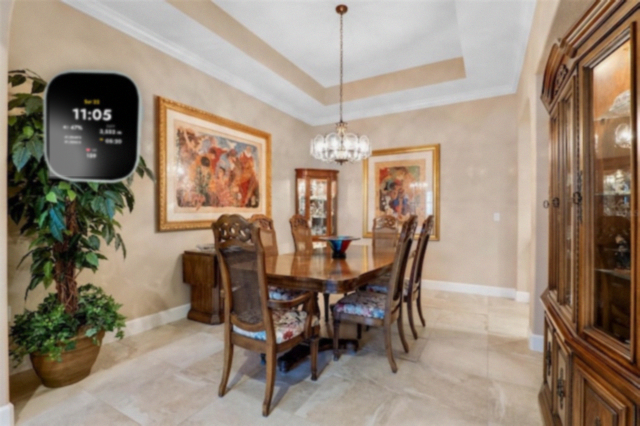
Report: **11:05**
